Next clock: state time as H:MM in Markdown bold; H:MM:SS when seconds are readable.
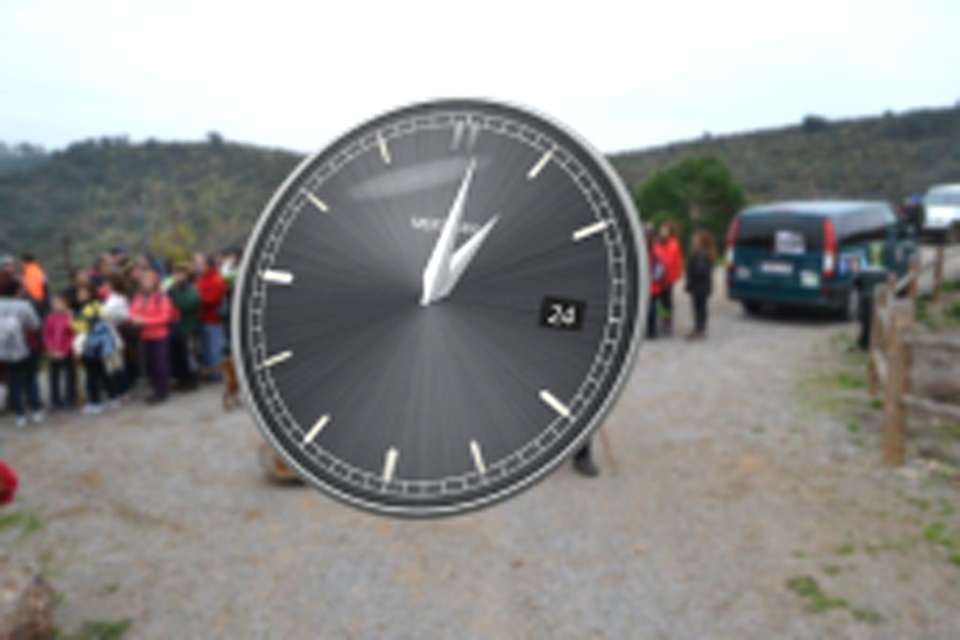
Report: **1:01**
